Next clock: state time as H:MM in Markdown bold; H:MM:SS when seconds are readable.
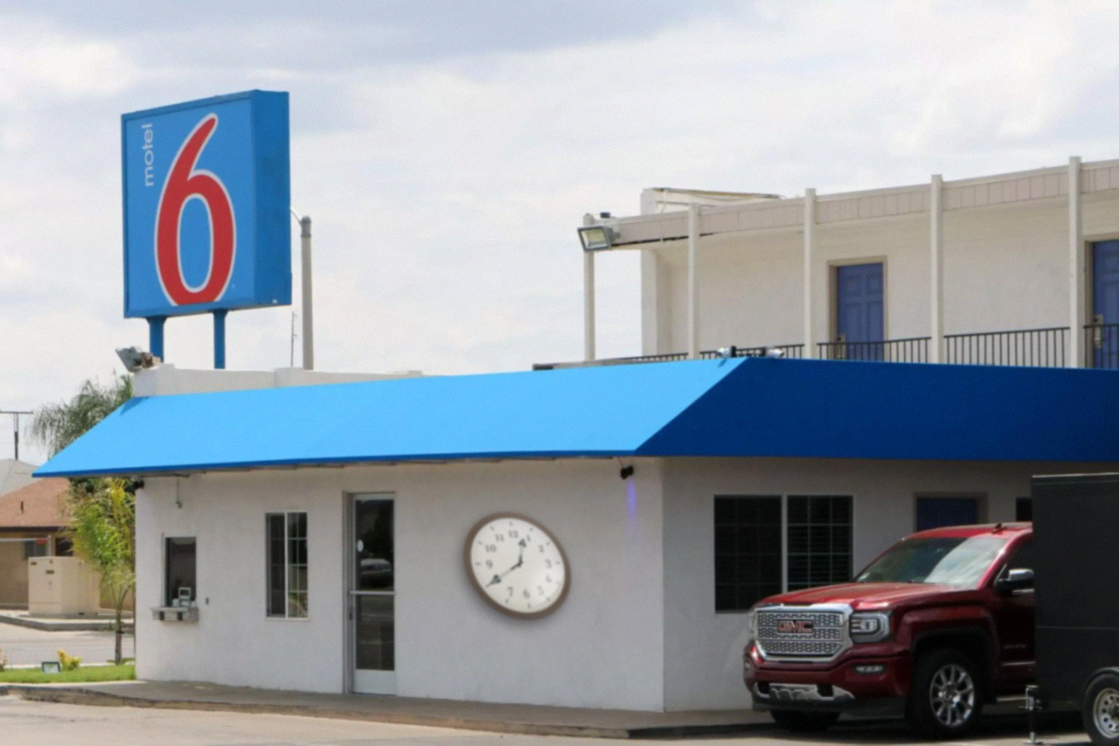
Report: **12:40**
